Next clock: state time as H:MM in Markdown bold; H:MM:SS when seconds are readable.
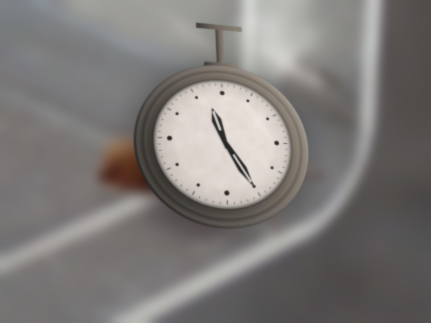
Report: **11:25**
